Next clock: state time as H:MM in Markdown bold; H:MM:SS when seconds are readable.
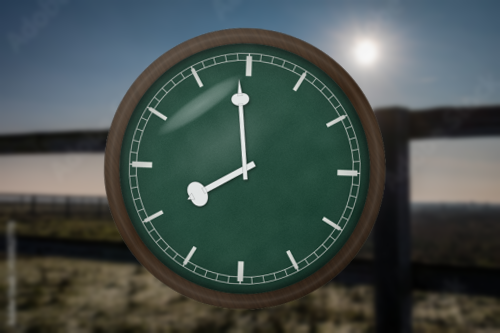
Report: **7:59**
